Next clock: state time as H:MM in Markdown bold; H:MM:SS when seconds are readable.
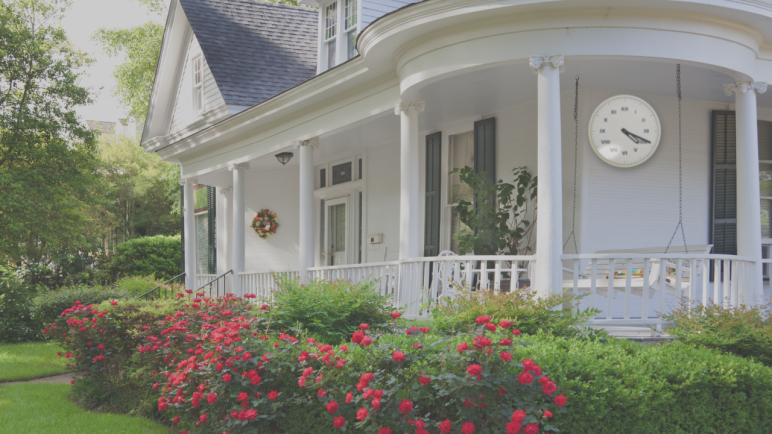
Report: **4:19**
